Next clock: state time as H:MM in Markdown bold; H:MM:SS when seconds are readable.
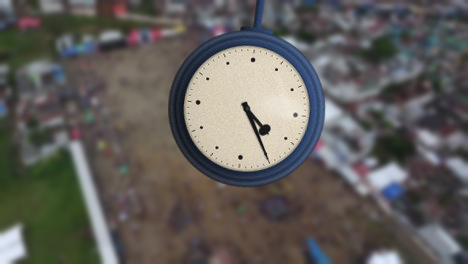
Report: **4:25**
